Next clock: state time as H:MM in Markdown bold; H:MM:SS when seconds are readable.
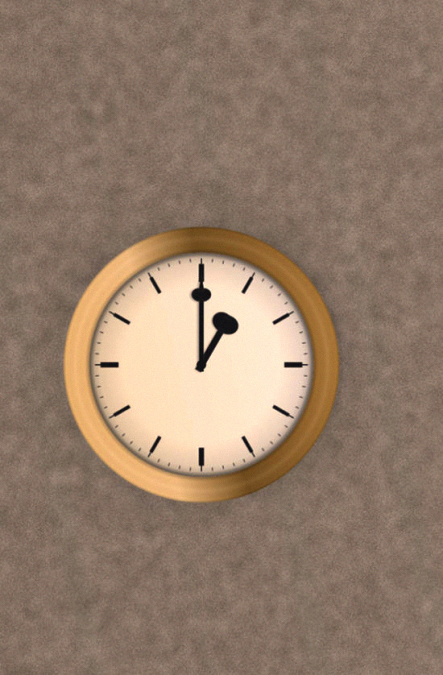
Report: **1:00**
